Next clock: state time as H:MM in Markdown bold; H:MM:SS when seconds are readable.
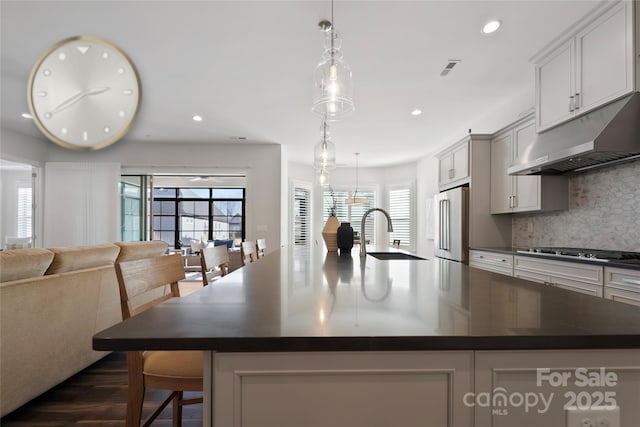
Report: **2:40**
